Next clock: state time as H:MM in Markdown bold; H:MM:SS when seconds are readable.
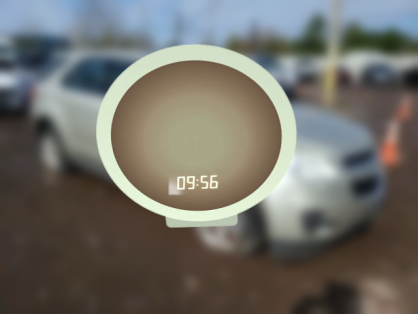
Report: **9:56**
